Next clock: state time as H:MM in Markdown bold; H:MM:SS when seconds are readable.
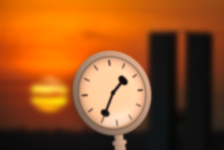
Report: **1:35**
